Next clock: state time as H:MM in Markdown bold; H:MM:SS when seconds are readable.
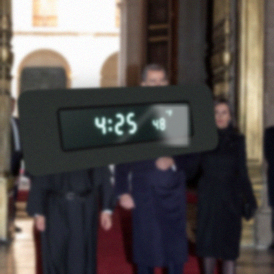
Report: **4:25**
